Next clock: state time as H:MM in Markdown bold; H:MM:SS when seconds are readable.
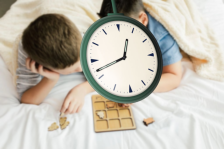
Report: **12:42**
